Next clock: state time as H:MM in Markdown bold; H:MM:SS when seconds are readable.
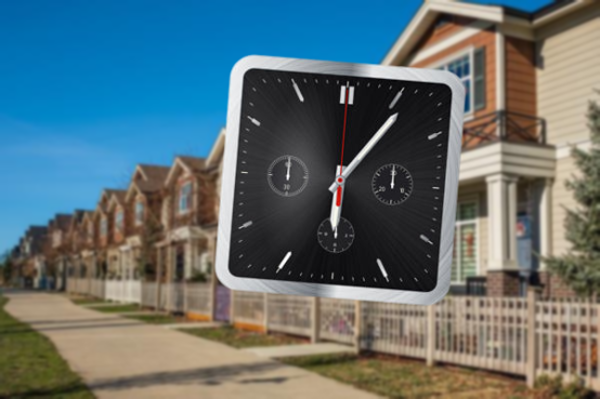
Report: **6:06**
